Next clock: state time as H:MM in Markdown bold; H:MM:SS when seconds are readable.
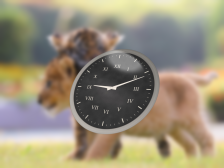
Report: **9:11**
